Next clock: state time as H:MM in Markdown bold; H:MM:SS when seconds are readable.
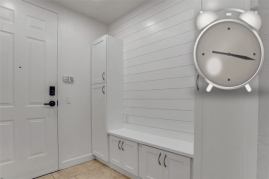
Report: **9:17**
